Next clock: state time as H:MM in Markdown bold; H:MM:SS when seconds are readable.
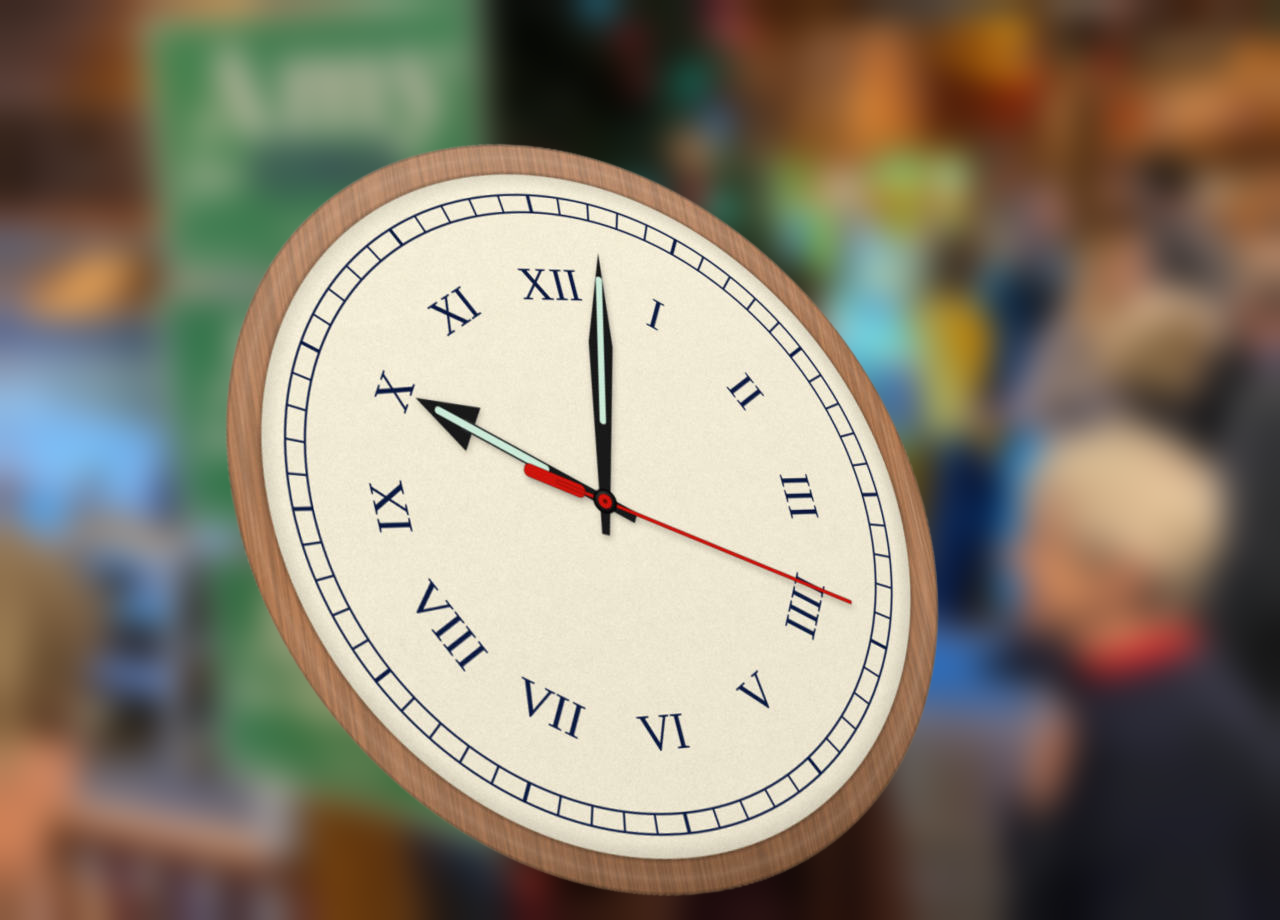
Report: **10:02:19**
